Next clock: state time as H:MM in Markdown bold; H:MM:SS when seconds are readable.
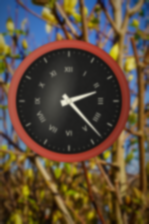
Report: **2:23**
